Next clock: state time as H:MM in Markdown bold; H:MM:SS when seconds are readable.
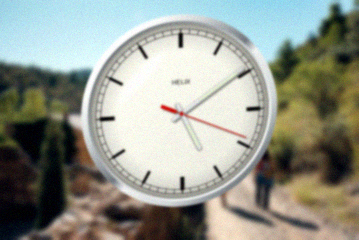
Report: **5:09:19**
